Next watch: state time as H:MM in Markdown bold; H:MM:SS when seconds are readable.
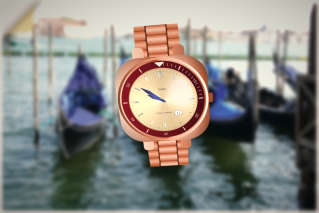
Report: **9:51**
